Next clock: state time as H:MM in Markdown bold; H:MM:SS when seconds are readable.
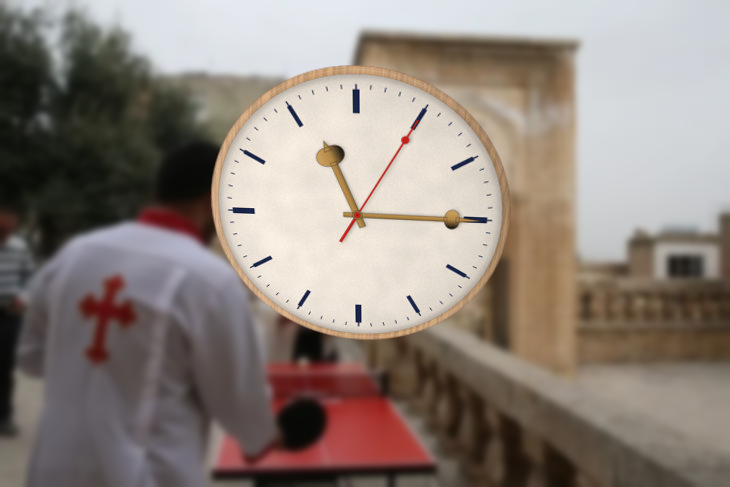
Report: **11:15:05**
